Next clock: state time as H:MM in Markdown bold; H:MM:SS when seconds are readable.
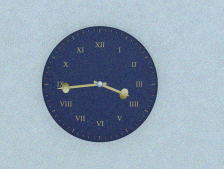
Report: **3:44**
